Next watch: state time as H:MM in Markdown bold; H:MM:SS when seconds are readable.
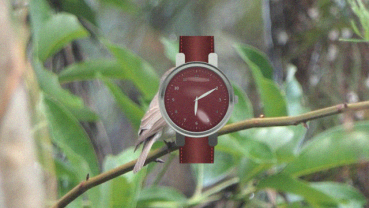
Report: **6:10**
